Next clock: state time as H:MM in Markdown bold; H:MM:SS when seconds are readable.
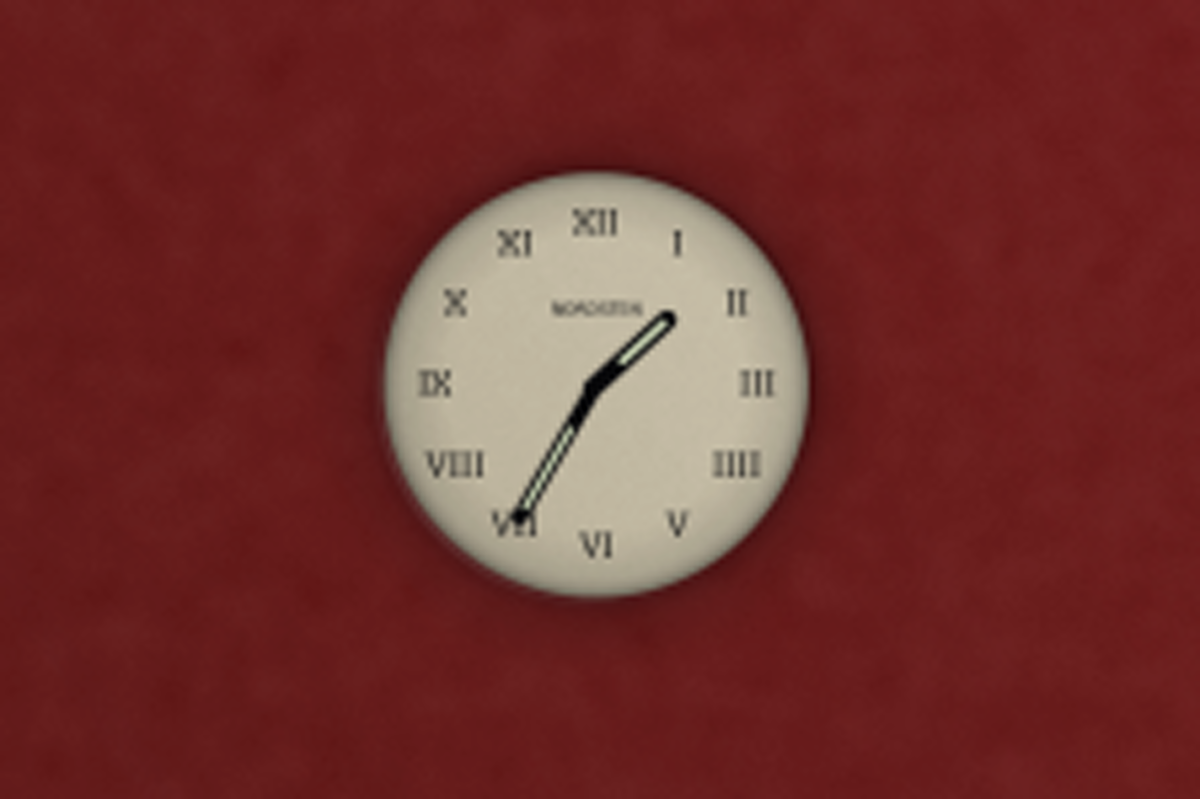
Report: **1:35**
